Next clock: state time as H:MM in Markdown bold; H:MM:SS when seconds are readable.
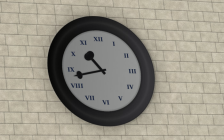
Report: **10:43**
